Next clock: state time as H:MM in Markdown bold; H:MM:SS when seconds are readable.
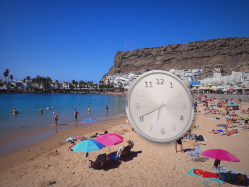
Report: **6:41**
